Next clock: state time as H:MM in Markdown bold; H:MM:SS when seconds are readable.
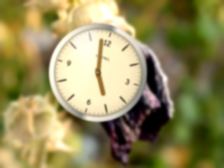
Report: **4:58**
